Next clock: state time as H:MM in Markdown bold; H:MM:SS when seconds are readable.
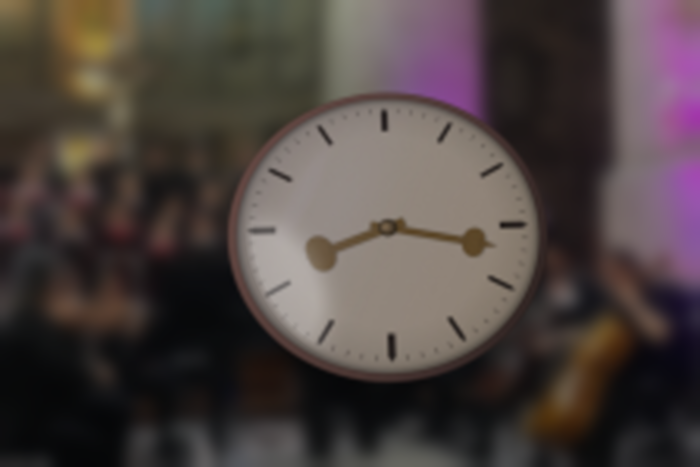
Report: **8:17**
